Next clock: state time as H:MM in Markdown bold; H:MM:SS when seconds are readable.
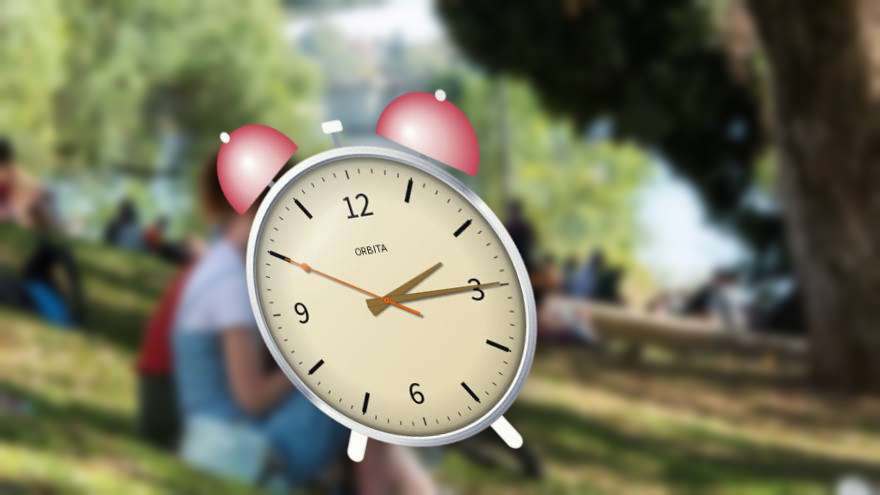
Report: **2:14:50**
